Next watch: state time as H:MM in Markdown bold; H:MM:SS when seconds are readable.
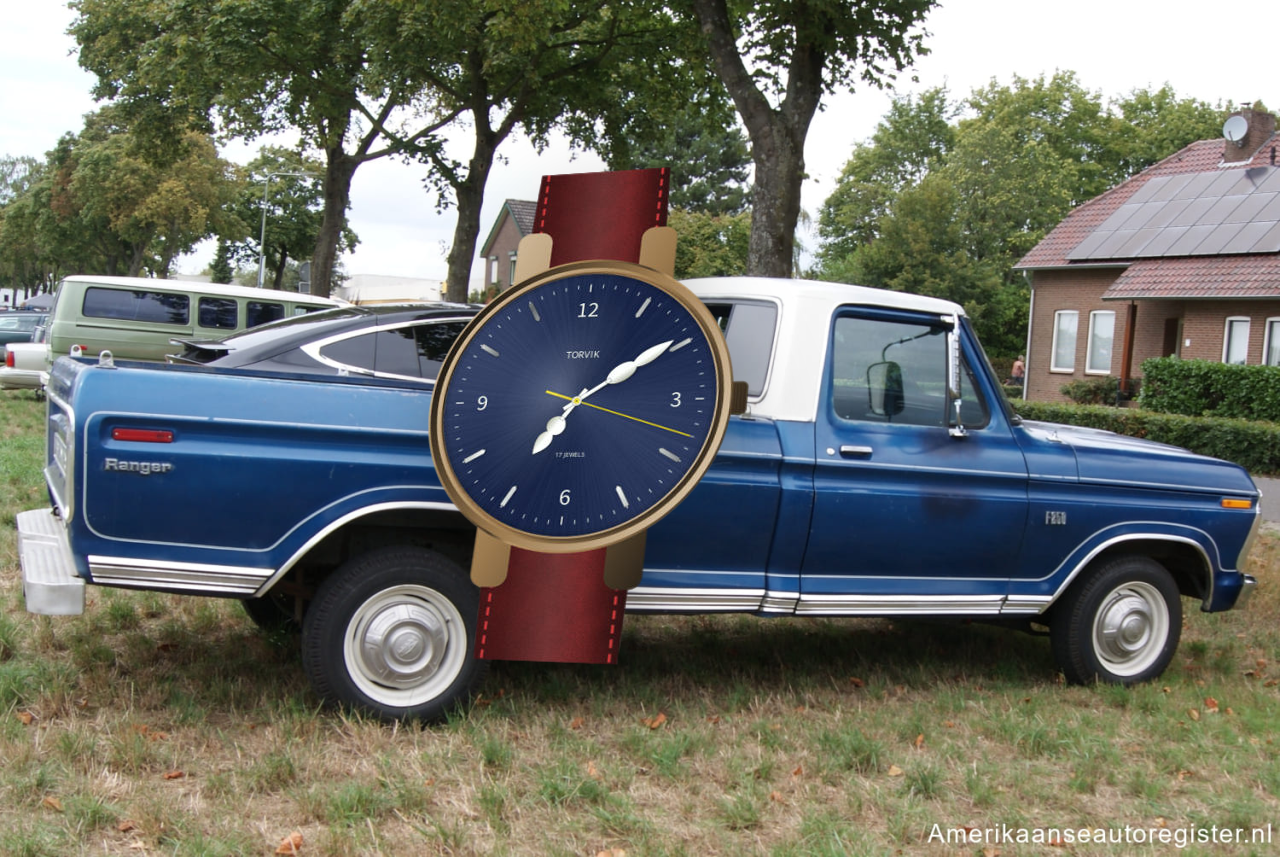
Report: **7:09:18**
